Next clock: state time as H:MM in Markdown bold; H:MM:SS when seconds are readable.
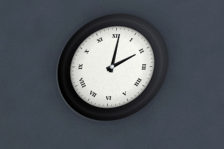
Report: **2:01**
